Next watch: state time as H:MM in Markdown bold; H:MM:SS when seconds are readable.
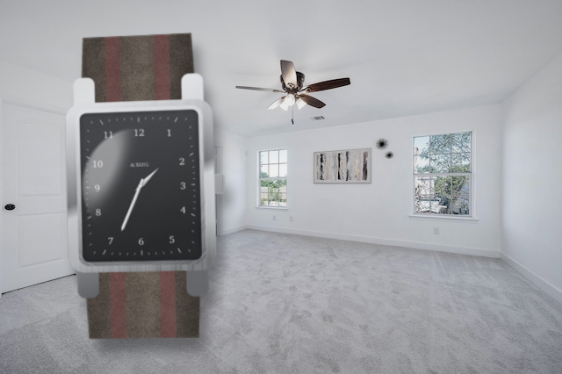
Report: **1:34**
